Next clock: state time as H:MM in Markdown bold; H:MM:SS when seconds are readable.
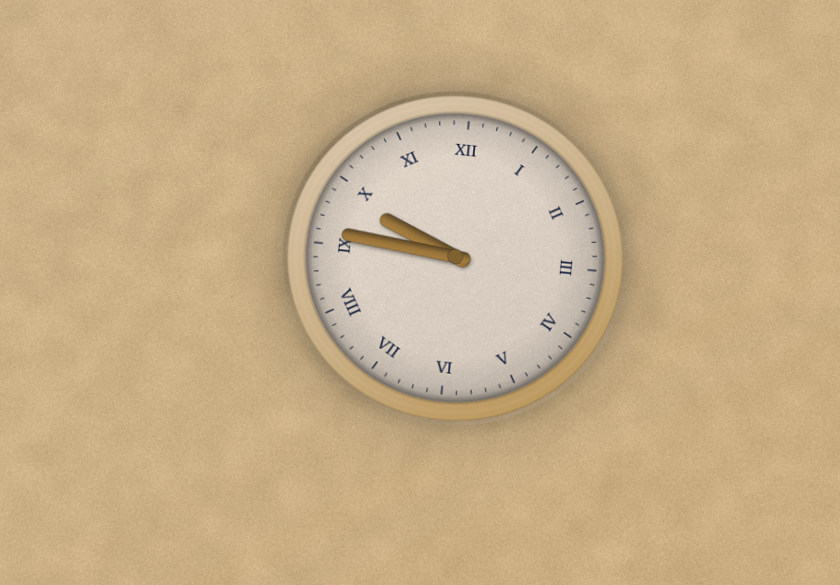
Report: **9:46**
